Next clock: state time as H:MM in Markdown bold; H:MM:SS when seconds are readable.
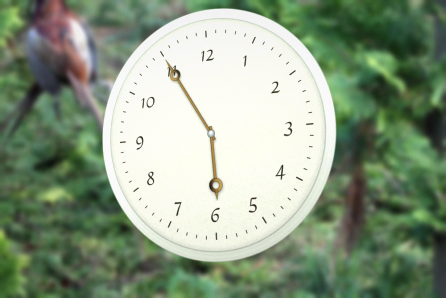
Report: **5:55**
